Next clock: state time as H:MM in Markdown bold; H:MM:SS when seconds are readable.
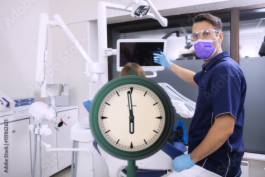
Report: **5:59**
